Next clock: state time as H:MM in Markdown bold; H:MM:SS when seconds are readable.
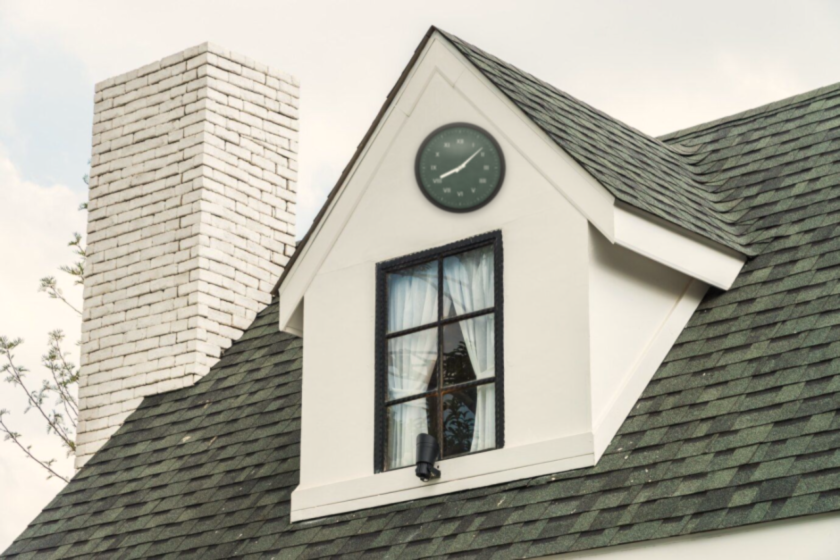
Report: **8:08**
